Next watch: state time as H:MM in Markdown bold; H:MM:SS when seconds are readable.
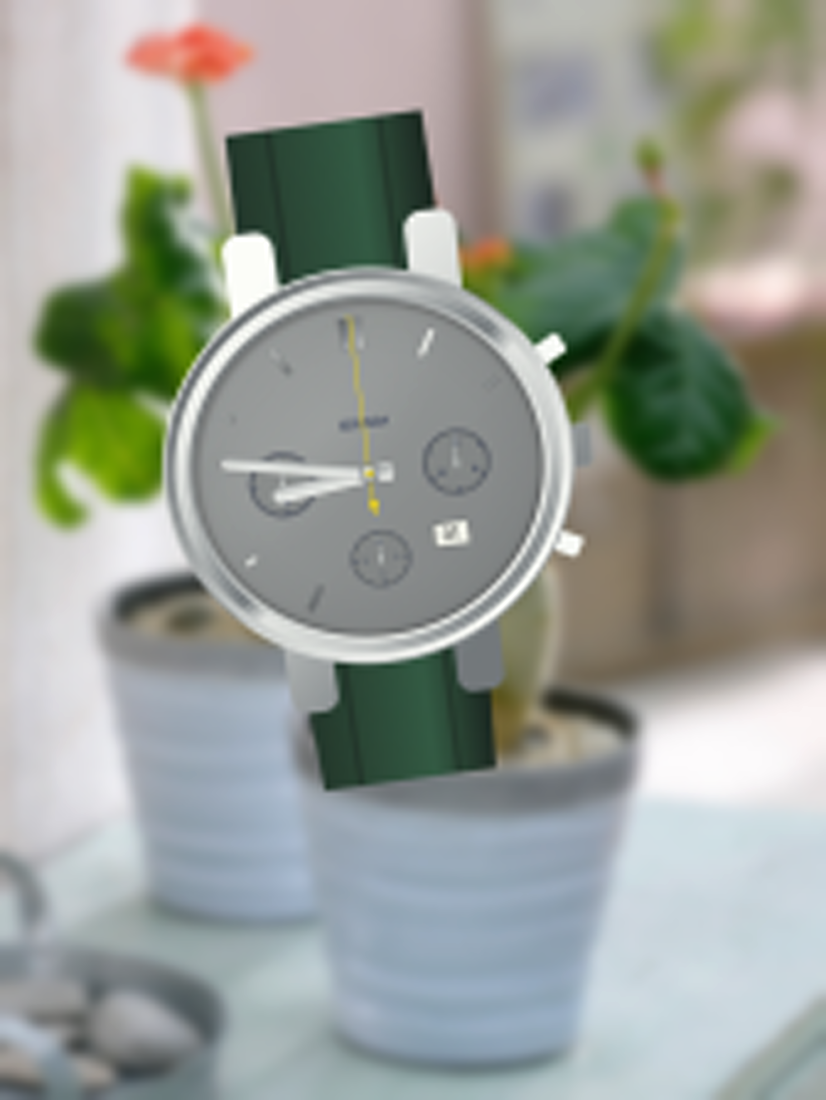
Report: **8:47**
